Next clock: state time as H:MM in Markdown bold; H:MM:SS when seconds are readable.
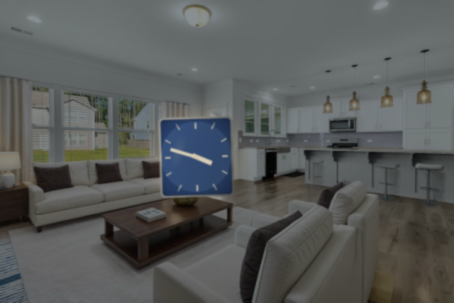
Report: **3:48**
